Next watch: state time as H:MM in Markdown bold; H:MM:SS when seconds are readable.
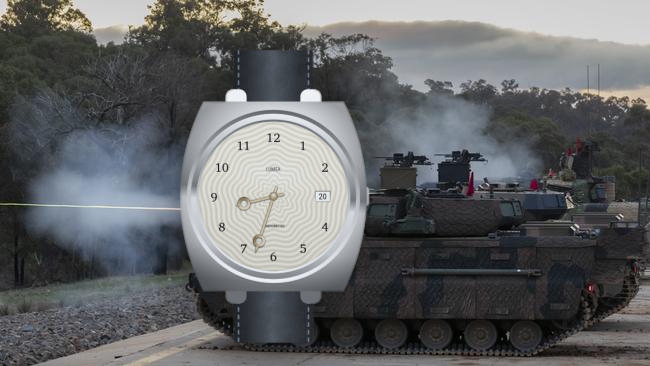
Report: **8:33**
